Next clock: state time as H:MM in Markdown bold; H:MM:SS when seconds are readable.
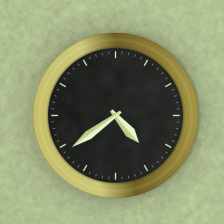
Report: **4:39**
